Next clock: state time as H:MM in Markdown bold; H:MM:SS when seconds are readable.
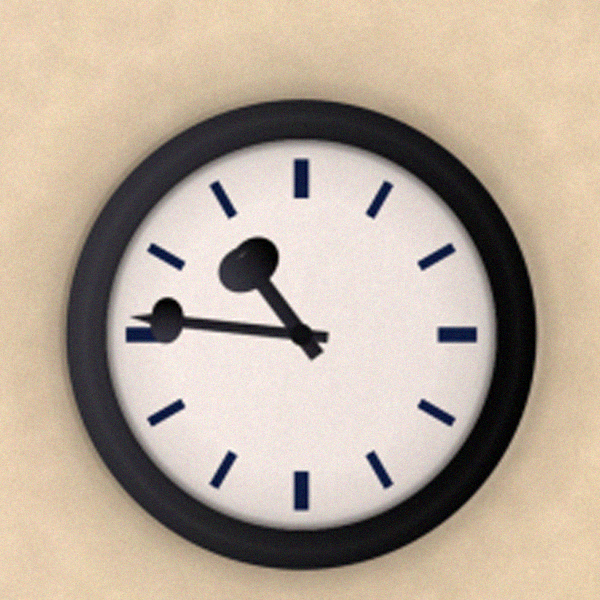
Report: **10:46**
